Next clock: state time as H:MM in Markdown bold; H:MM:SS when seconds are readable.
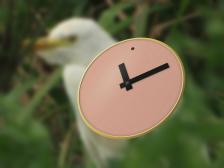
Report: **11:11**
